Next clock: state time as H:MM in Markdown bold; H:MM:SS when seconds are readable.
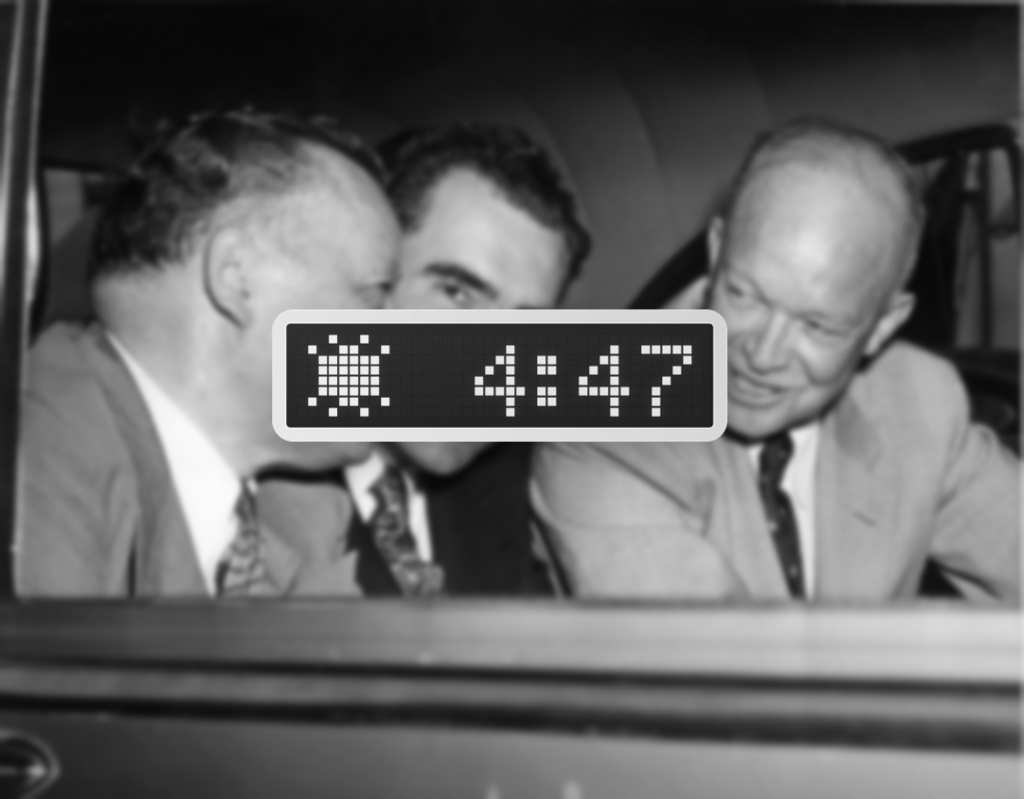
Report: **4:47**
